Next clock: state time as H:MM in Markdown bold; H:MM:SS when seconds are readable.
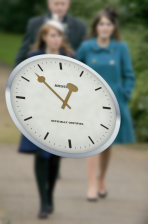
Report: **12:53**
